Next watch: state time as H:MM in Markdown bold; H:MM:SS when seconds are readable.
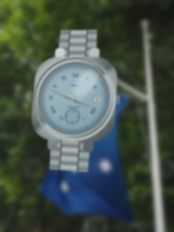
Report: **3:48**
